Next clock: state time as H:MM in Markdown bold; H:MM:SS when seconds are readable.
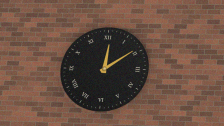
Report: **12:09**
